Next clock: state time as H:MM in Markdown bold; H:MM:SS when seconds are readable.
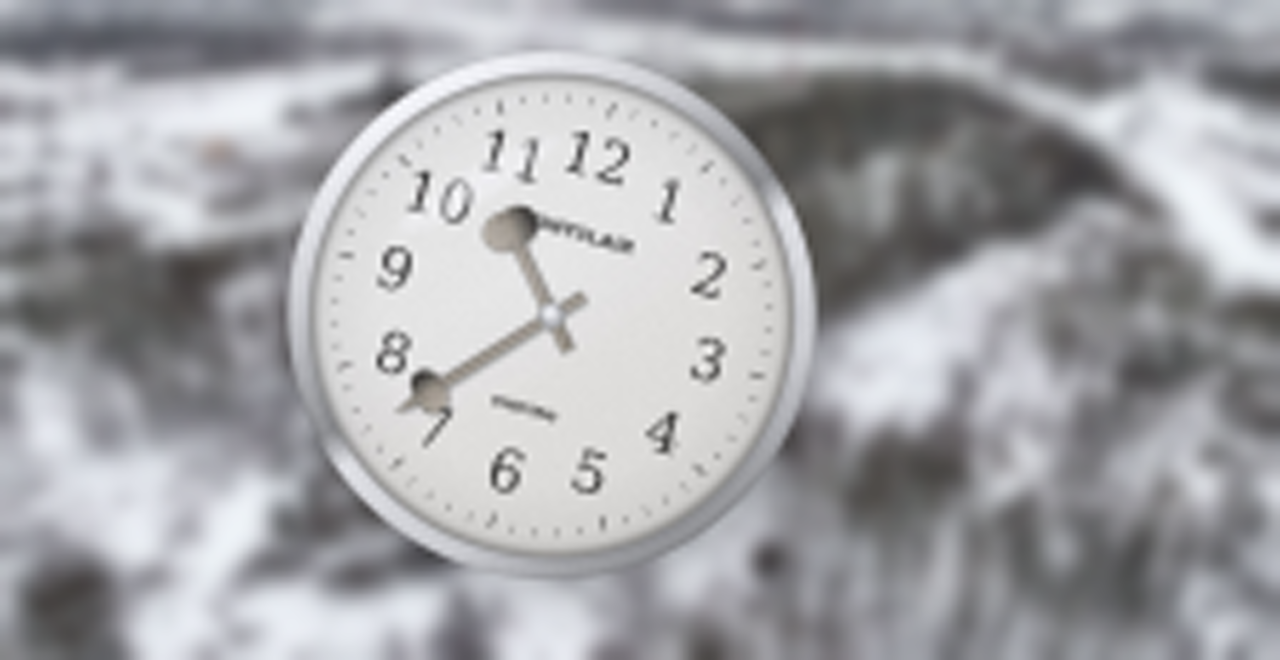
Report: **10:37**
